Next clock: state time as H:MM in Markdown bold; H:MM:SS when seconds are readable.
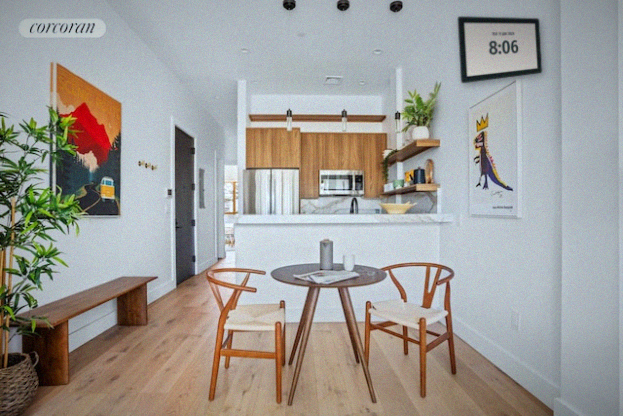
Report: **8:06**
